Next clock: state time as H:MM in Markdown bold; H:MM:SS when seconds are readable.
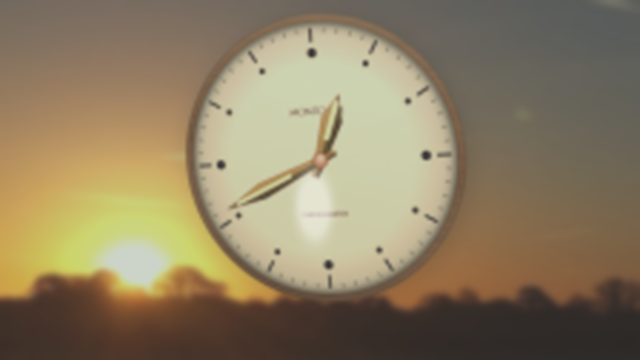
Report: **12:41**
